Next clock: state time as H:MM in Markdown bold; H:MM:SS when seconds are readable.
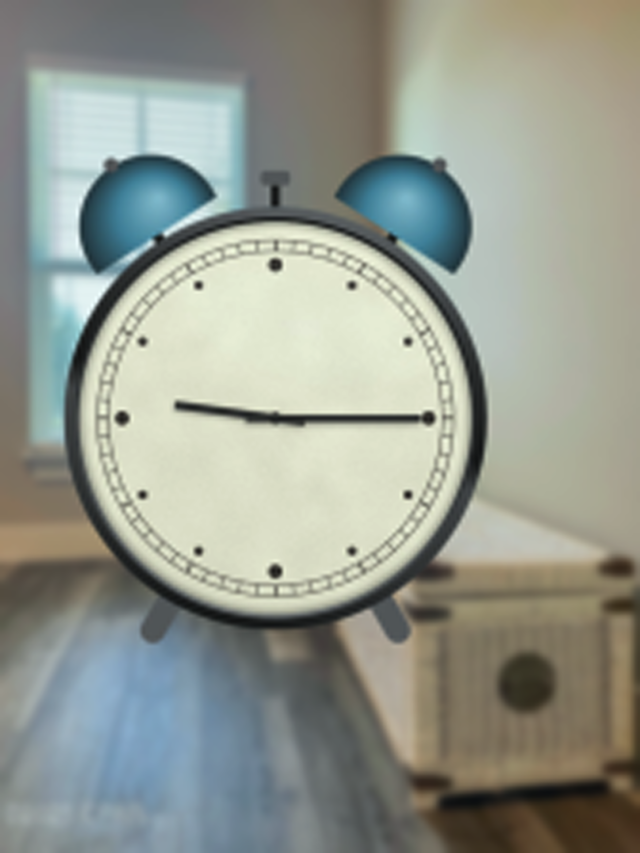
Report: **9:15**
